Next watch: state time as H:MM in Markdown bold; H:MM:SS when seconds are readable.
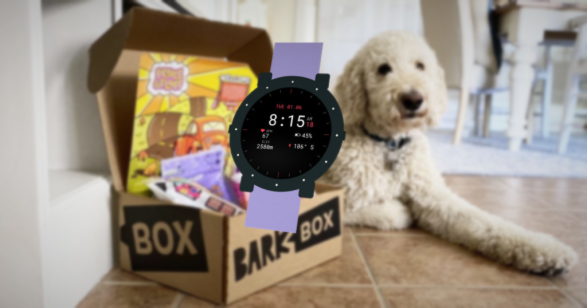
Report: **8:15**
